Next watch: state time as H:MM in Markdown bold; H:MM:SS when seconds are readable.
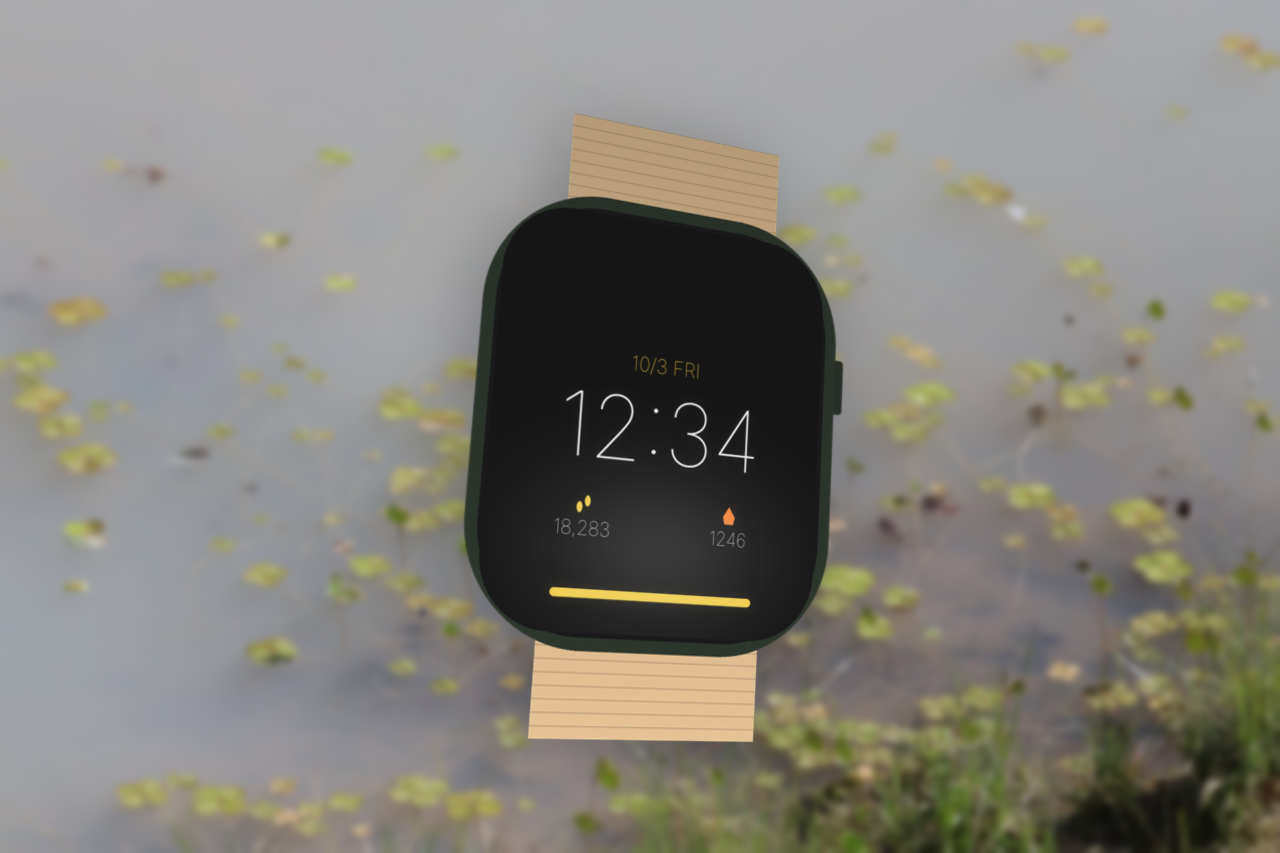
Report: **12:34**
